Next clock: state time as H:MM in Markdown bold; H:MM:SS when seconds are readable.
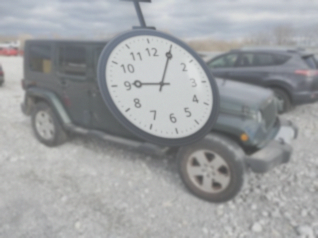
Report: **9:05**
